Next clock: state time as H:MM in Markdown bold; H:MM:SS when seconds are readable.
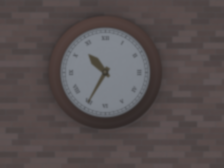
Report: **10:35**
